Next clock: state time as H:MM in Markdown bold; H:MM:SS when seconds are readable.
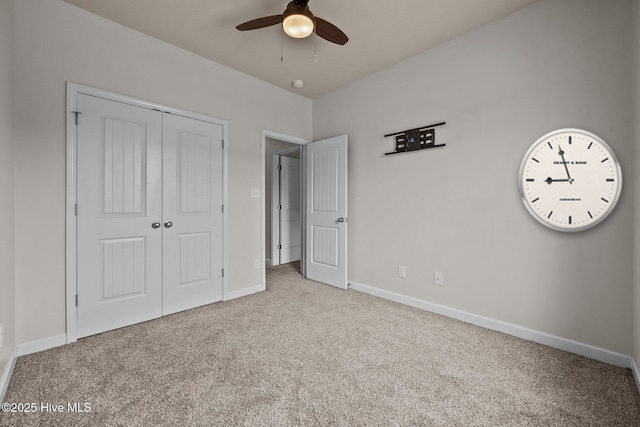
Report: **8:57**
